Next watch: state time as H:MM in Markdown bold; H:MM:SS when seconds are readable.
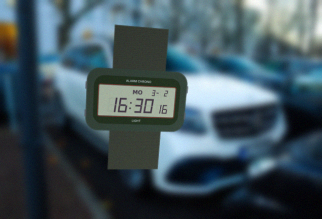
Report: **16:30:16**
